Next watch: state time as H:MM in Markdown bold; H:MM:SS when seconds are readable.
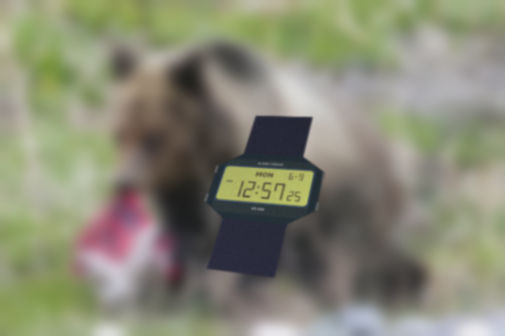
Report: **12:57:25**
